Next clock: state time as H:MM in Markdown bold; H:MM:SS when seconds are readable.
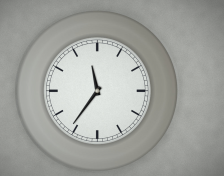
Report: **11:36**
